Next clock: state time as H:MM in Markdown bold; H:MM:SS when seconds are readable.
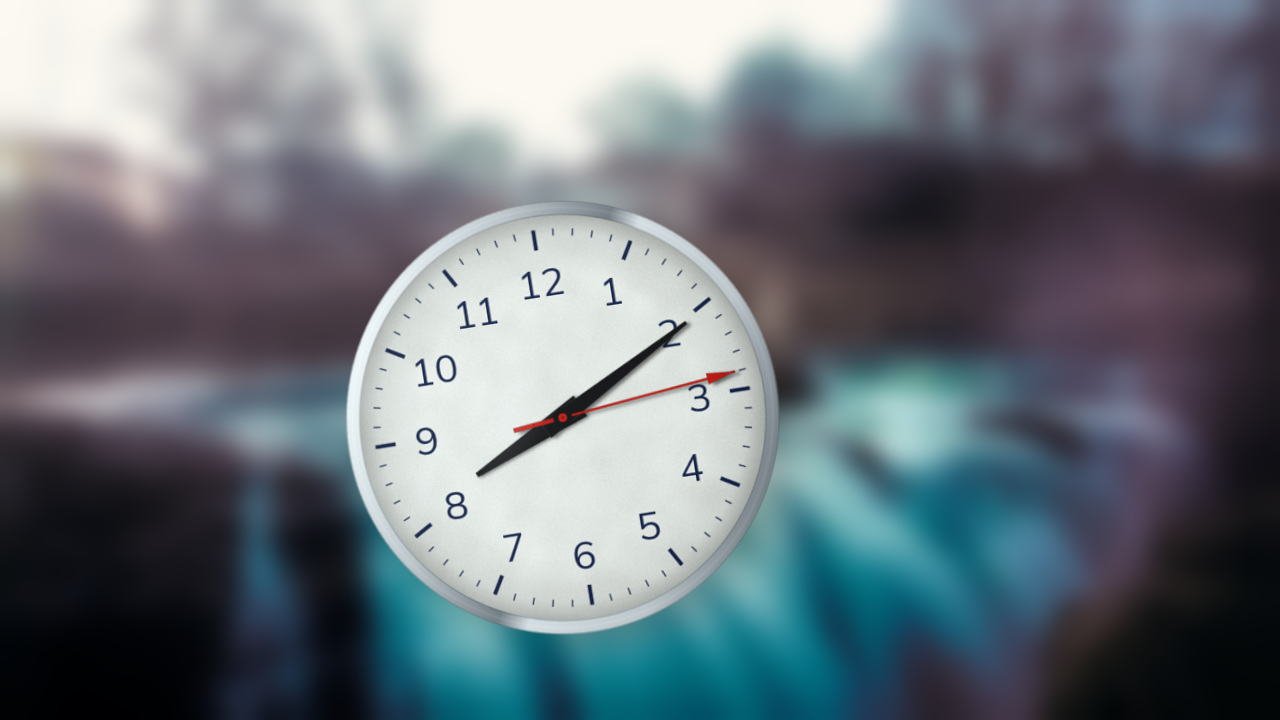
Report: **8:10:14**
